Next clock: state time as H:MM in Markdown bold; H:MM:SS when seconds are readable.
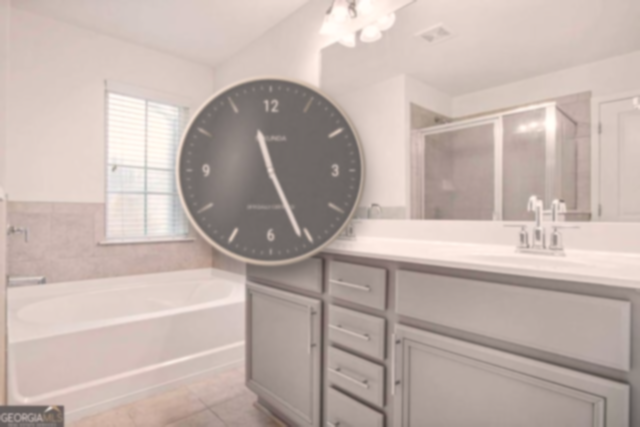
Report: **11:26**
